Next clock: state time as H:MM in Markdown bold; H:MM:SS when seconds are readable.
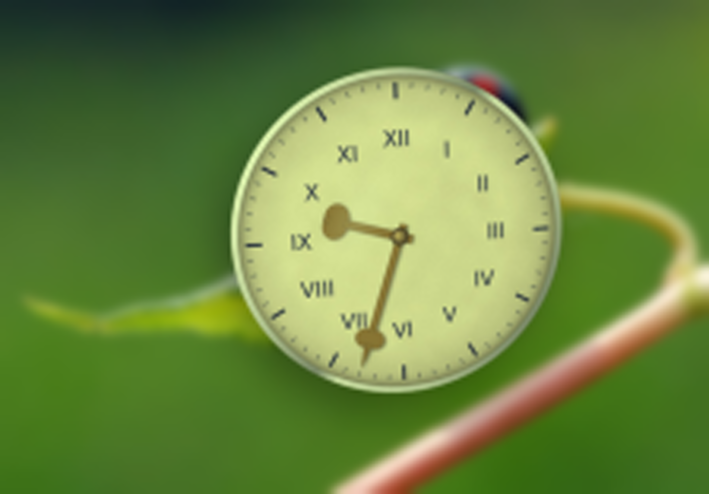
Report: **9:33**
